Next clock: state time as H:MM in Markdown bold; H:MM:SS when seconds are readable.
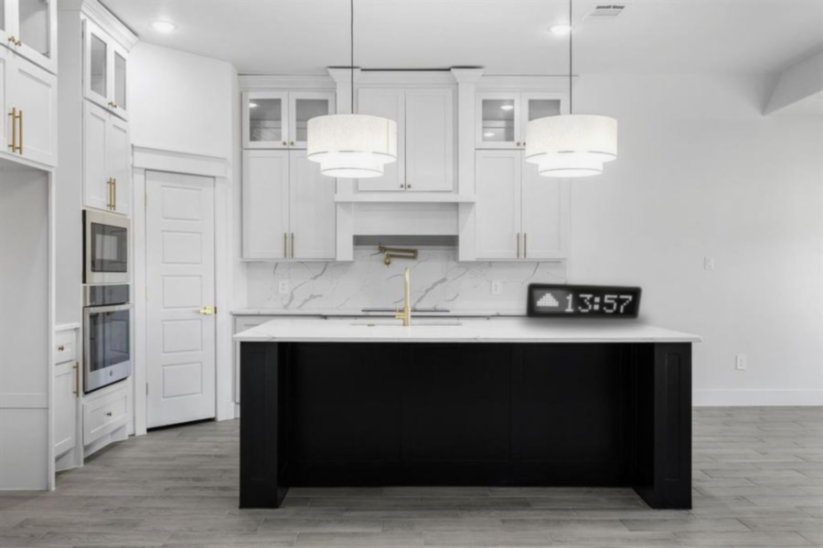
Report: **13:57**
